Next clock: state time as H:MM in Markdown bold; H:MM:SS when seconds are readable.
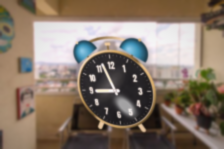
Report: **8:57**
